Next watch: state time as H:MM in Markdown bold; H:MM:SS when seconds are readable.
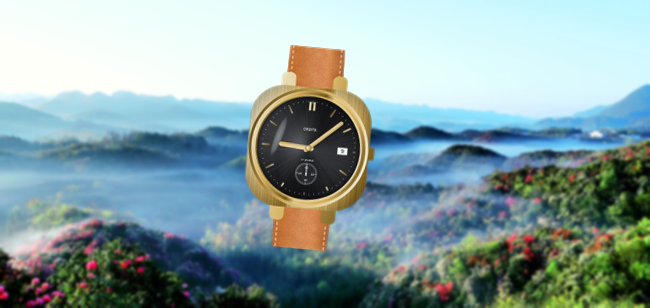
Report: **9:08**
